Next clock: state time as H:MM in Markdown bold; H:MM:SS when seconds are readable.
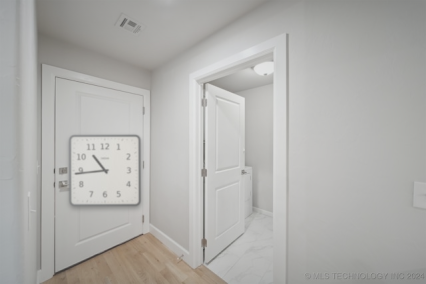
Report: **10:44**
